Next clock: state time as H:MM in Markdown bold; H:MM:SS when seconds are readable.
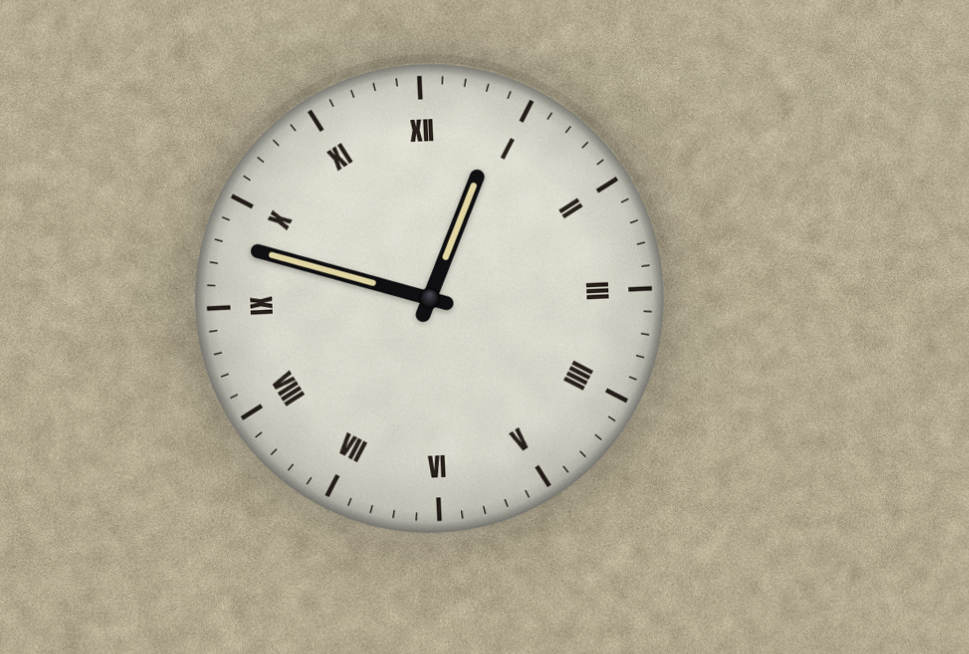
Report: **12:48**
